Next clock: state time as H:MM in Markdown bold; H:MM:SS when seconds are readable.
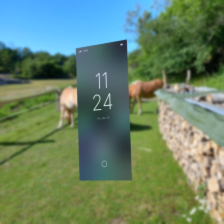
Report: **11:24**
